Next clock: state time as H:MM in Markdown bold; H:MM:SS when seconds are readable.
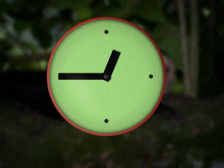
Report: **12:45**
